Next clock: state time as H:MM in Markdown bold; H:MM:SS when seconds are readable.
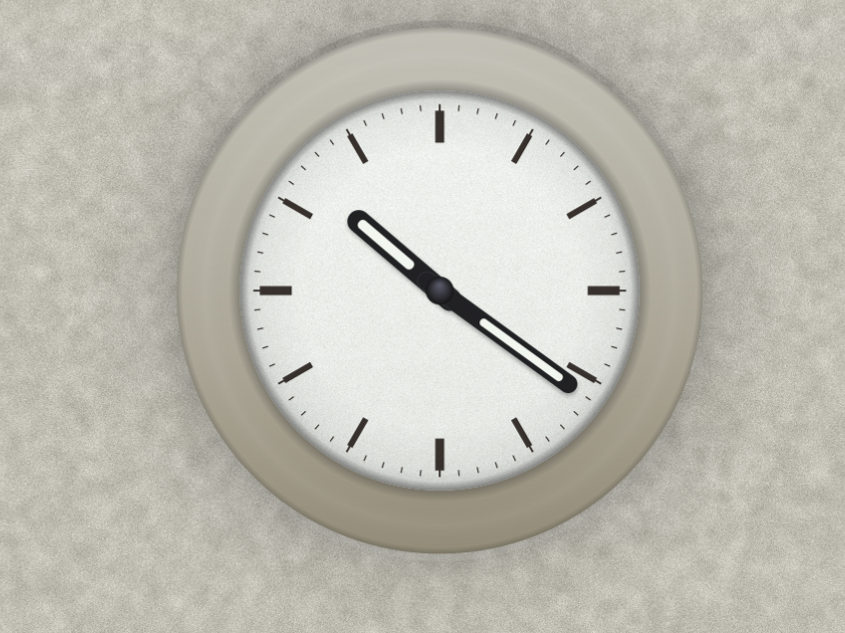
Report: **10:21**
